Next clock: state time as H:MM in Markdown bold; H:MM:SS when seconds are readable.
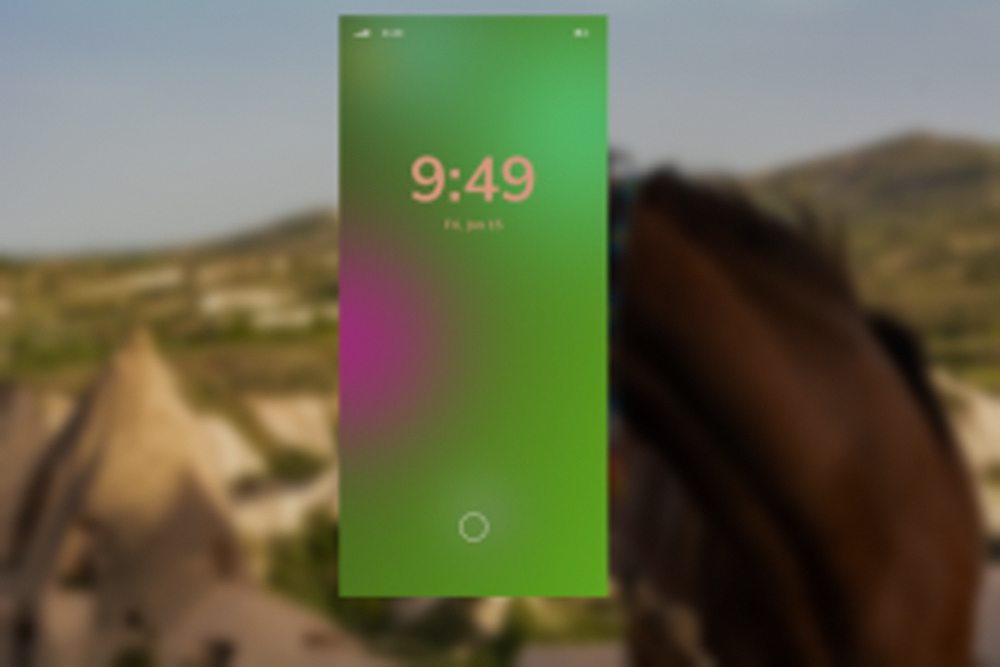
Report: **9:49**
